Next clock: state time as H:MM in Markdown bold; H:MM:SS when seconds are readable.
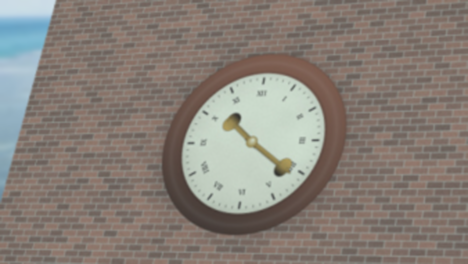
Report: **10:21**
